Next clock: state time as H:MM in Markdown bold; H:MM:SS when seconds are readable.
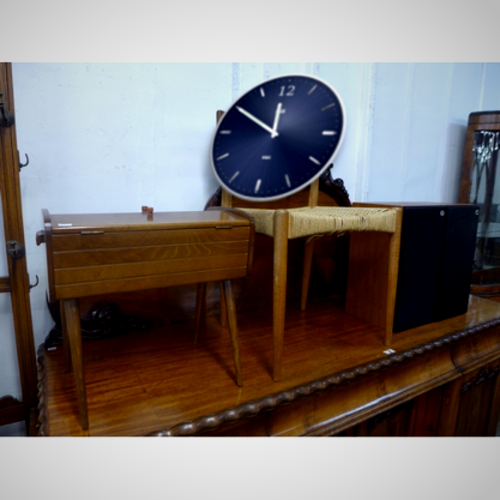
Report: **11:50**
